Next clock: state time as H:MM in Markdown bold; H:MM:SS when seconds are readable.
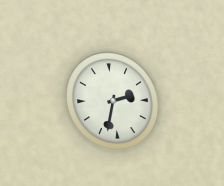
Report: **2:33**
